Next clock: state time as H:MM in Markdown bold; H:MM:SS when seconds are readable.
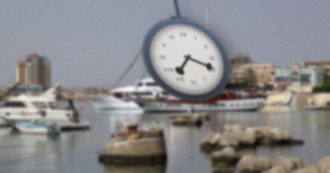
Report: **7:19**
